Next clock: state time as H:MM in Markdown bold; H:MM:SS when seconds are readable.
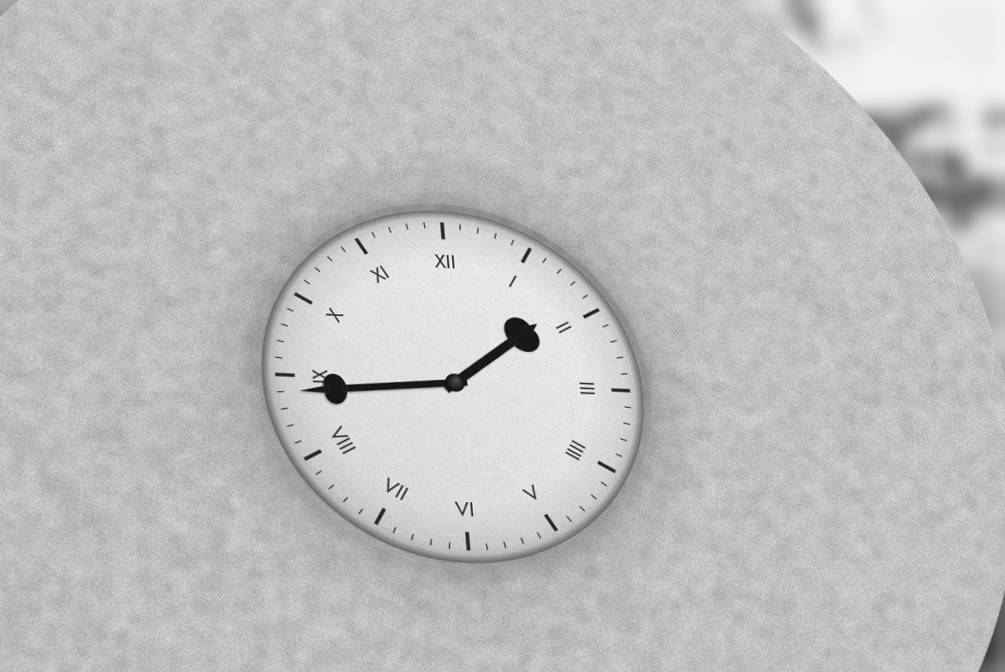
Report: **1:44**
